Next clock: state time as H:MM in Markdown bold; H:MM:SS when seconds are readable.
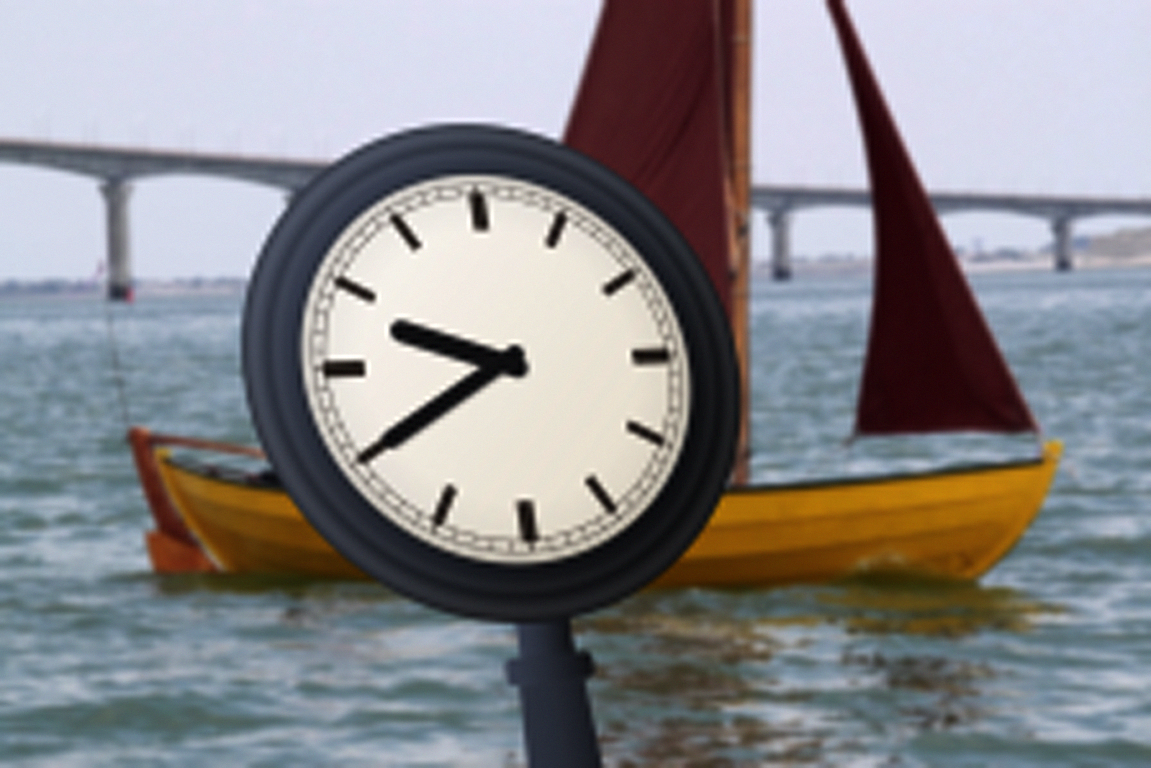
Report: **9:40**
